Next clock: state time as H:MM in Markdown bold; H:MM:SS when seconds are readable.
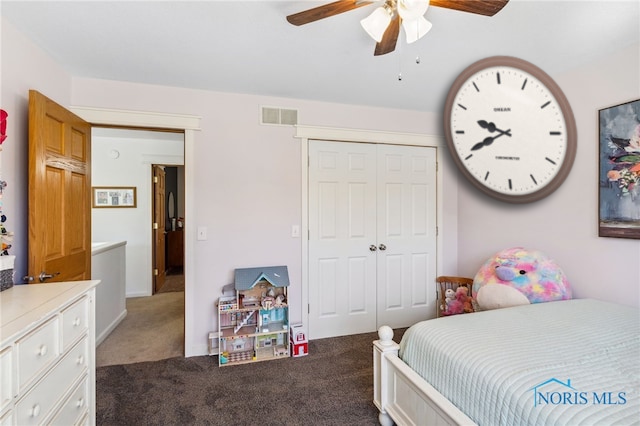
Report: **9:41**
